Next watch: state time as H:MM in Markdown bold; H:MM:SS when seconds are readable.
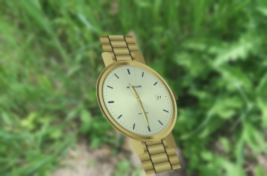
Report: **11:30**
